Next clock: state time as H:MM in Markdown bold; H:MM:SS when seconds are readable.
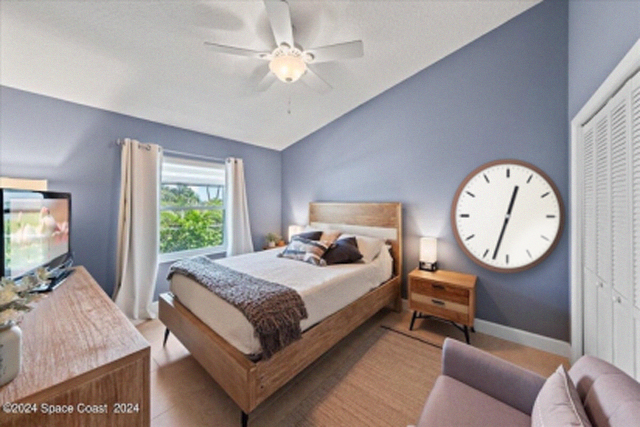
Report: **12:33**
